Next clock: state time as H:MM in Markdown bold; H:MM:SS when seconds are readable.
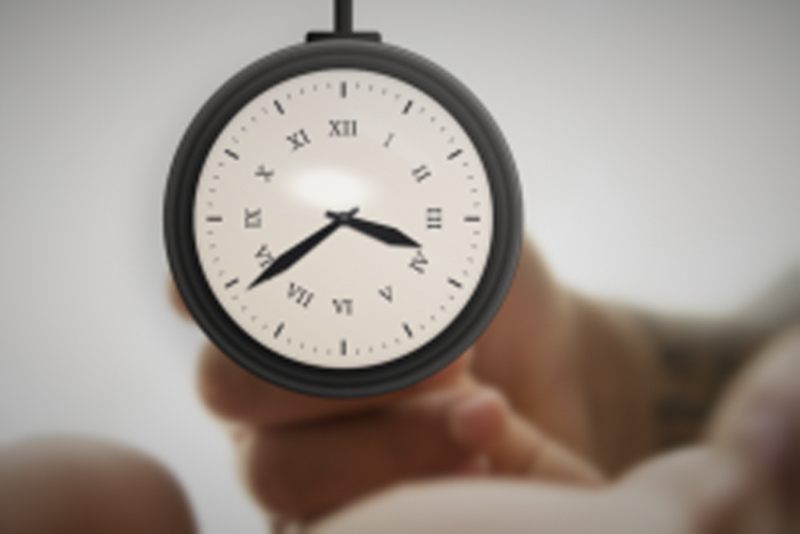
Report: **3:39**
